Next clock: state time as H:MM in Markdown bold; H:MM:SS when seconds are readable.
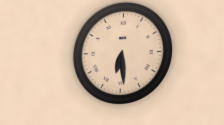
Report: **6:29**
